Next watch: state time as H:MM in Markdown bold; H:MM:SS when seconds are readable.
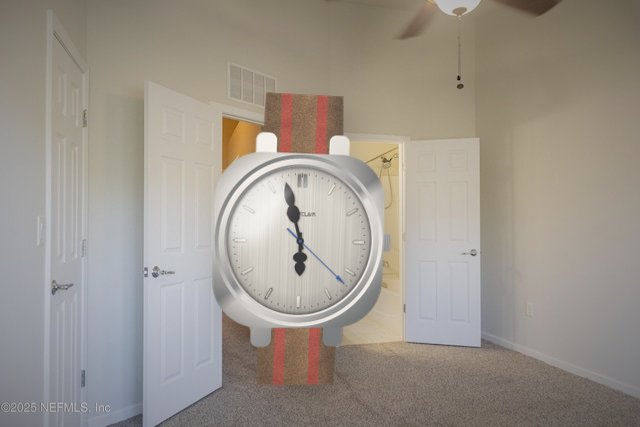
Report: **5:57:22**
